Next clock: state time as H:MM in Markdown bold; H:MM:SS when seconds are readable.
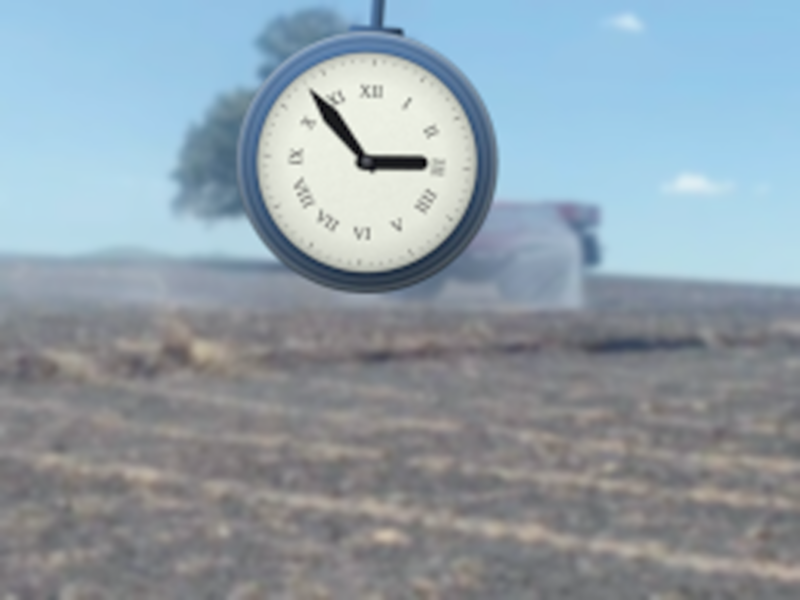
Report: **2:53**
